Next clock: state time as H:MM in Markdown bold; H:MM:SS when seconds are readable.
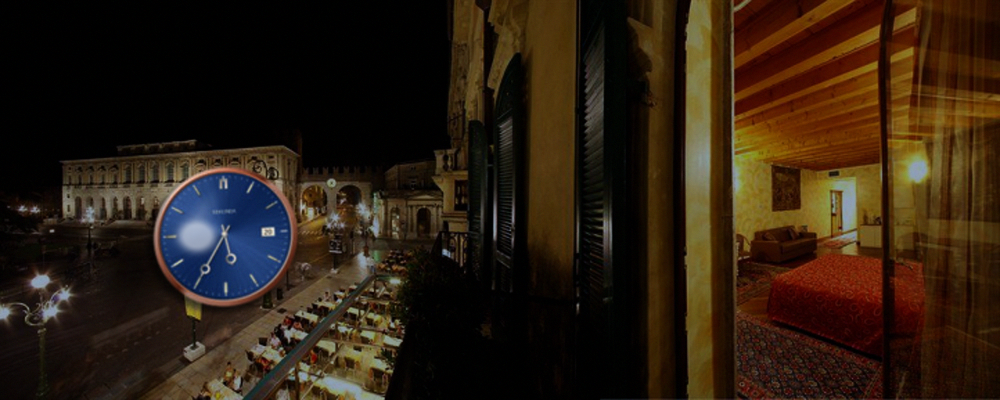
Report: **5:35**
